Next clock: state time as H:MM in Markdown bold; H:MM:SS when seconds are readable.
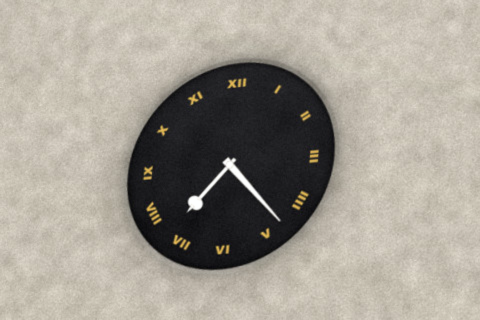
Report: **7:23**
